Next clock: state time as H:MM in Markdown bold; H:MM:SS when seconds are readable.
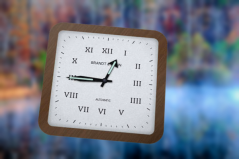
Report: **12:45**
